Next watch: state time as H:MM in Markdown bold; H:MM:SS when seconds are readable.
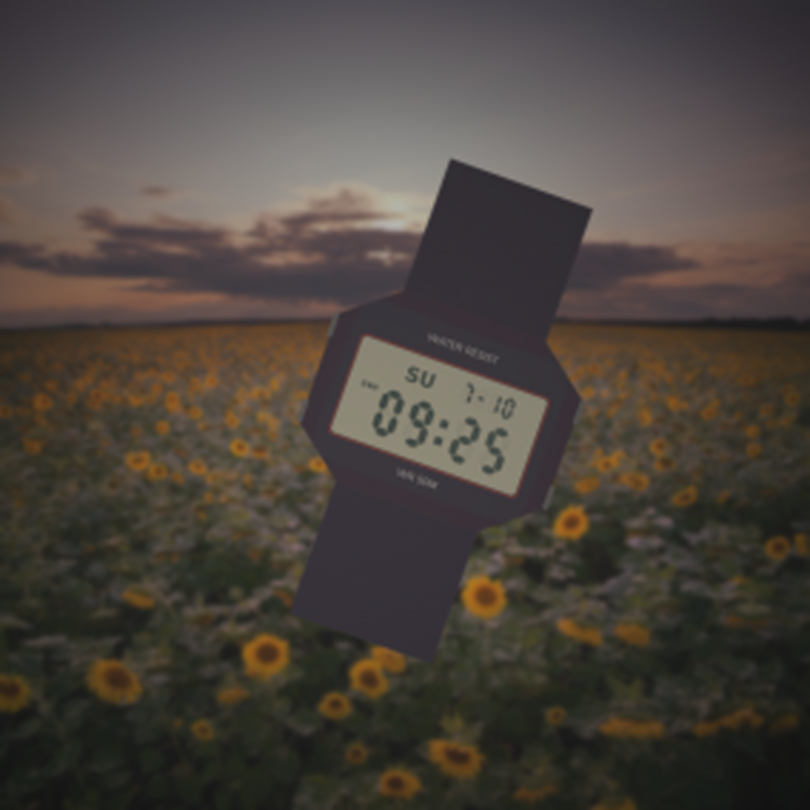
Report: **9:25**
